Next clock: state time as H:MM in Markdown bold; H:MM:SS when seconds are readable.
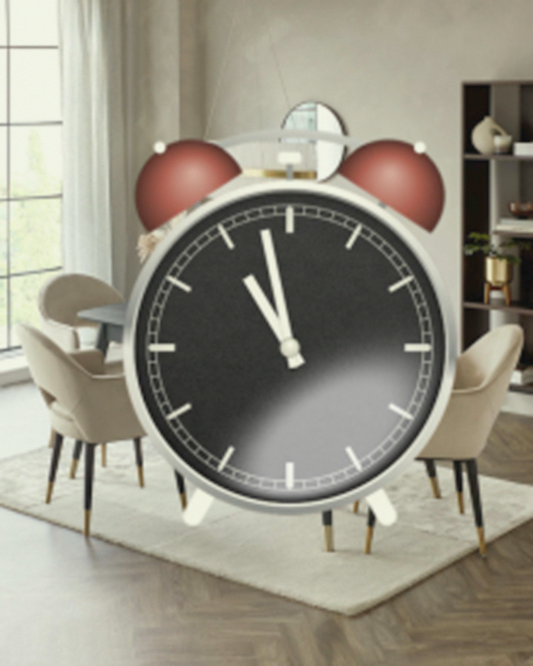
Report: **10:58**
